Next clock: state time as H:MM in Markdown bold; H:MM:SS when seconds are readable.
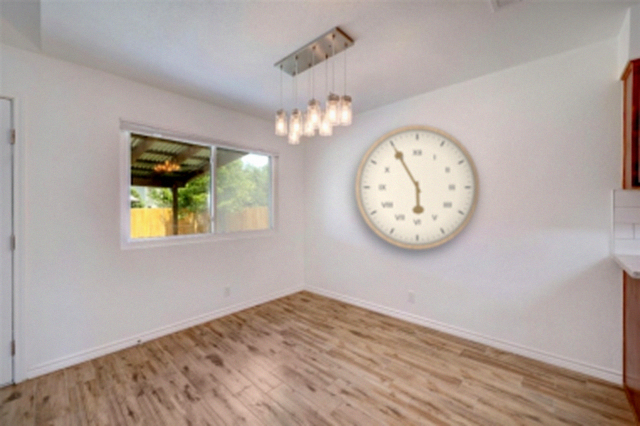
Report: **5:55**
